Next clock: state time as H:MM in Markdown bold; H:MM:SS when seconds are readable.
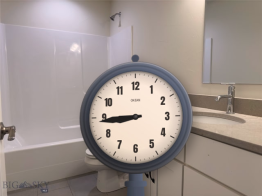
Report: **8:44**
